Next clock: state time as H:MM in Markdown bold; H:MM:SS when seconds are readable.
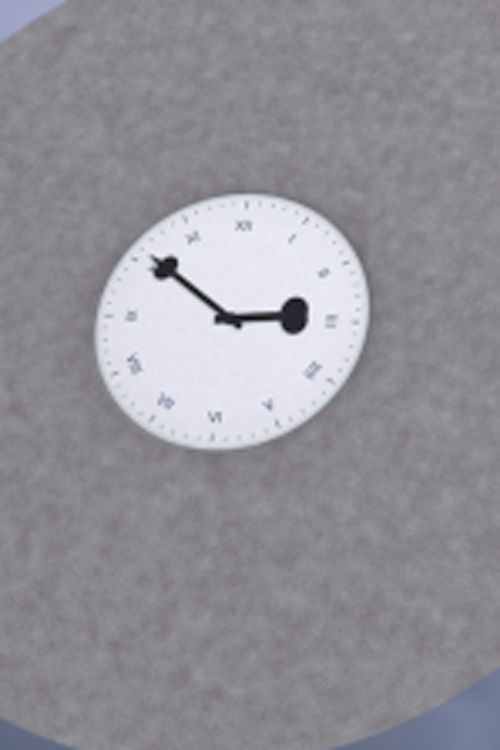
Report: **2:51**
